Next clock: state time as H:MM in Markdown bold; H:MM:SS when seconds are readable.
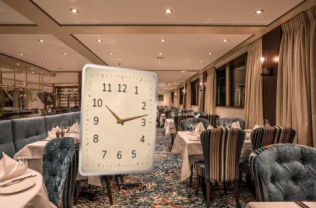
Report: **10:13**
